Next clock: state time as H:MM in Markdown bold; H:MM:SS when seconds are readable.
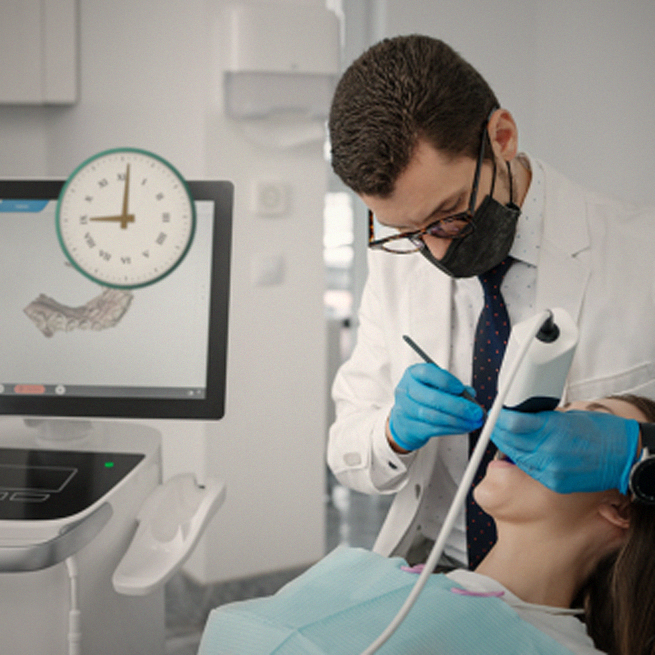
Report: **9:01**
